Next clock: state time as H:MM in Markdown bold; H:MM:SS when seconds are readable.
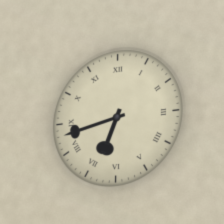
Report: **6:43**
